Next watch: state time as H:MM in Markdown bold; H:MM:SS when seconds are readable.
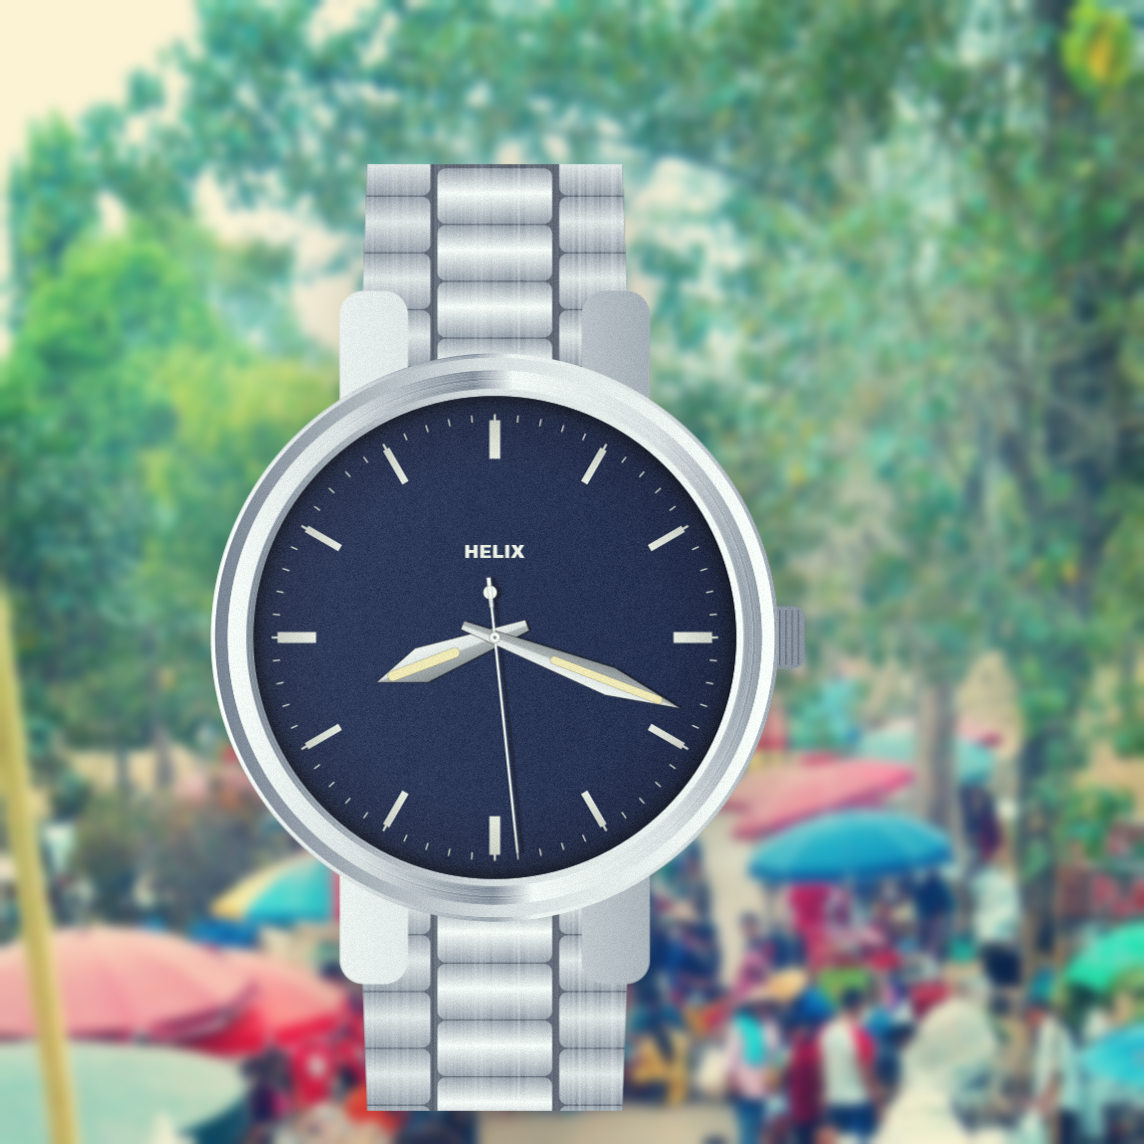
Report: **8:18:29**
